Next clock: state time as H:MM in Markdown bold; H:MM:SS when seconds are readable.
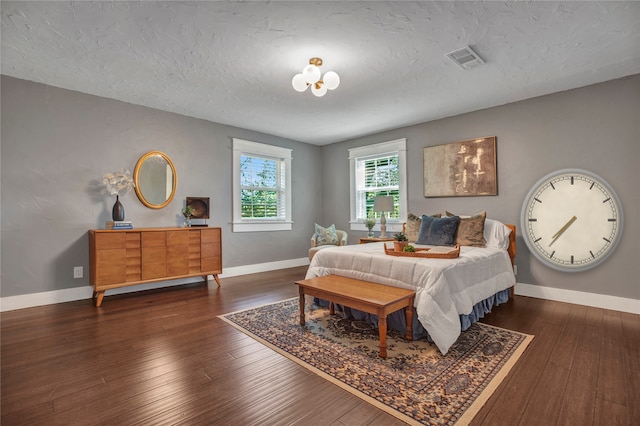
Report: **7:37**
